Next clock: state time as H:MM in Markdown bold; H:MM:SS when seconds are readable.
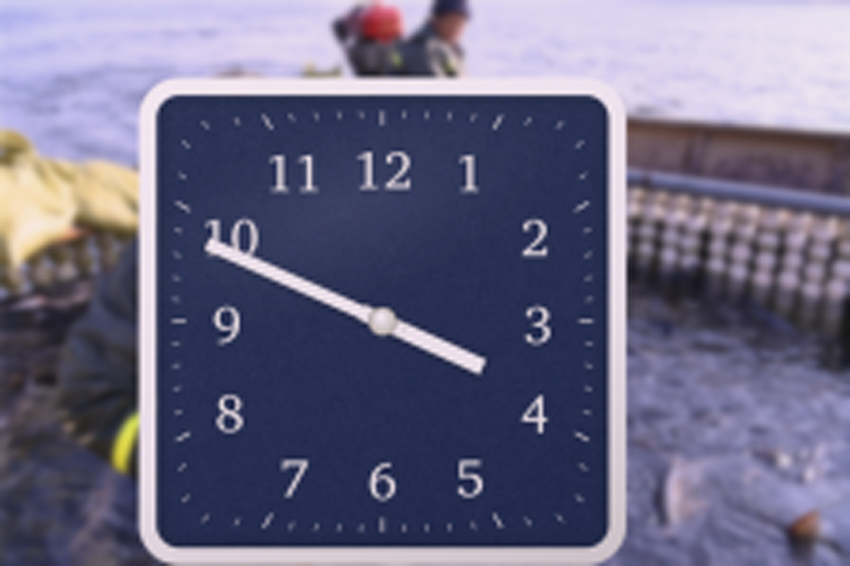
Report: **3:49**
